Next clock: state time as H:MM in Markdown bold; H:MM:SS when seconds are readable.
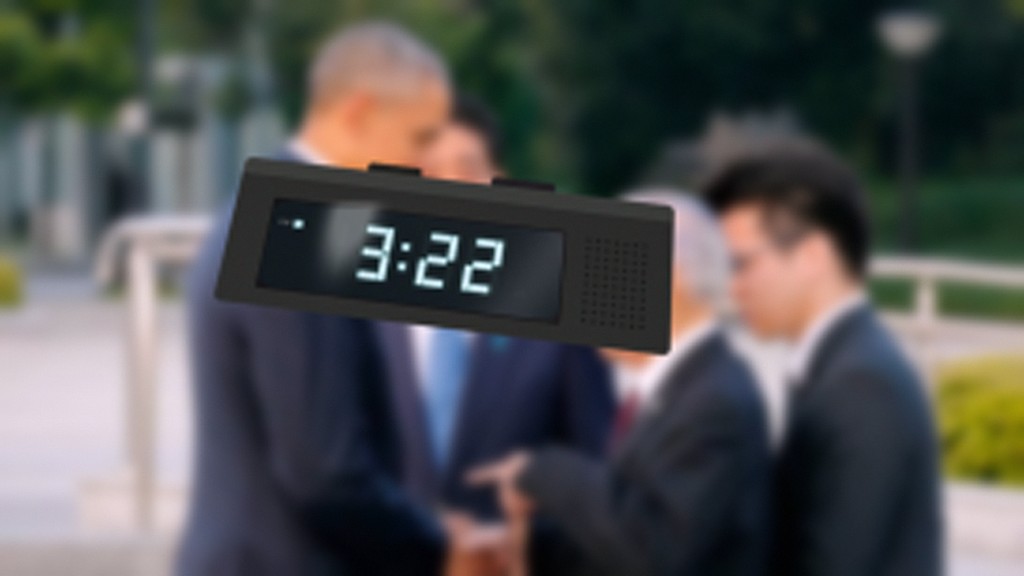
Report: **3:22**
